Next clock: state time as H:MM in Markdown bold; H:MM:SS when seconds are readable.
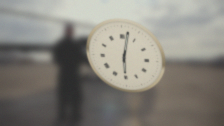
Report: **6:02**
